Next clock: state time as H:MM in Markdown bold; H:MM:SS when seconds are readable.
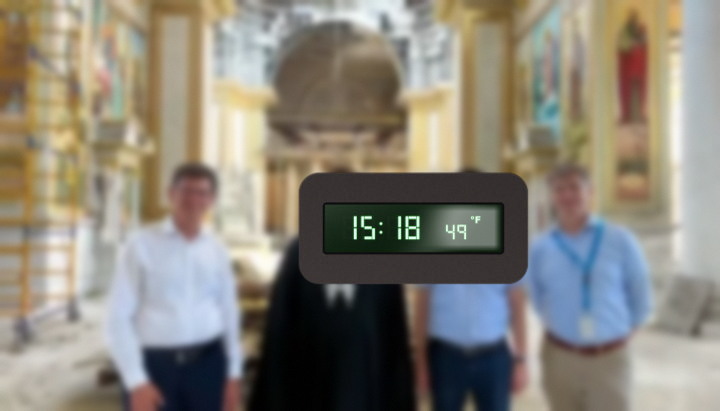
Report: **15:18**
